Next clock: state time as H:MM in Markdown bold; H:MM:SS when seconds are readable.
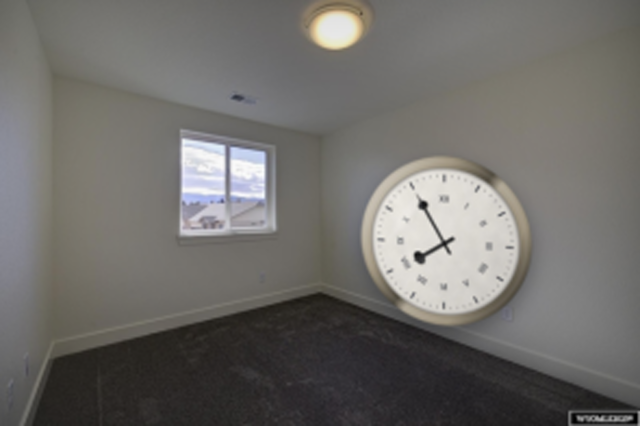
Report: **7:55**
